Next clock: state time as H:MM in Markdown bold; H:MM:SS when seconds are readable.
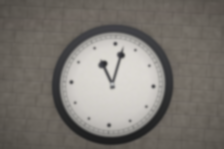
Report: **11:02**
